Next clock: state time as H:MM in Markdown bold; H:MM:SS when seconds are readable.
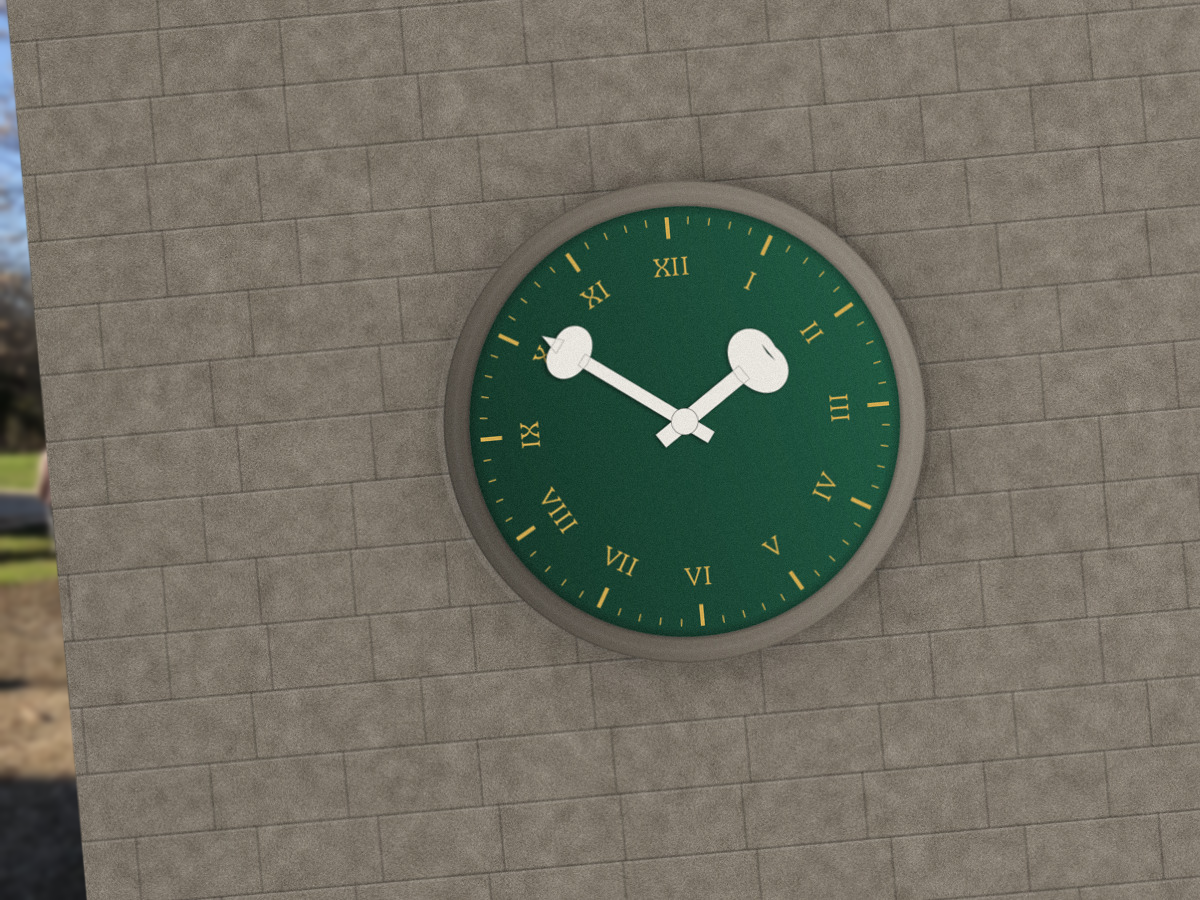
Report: **1:51**
